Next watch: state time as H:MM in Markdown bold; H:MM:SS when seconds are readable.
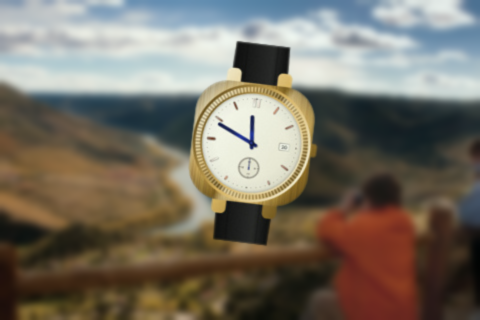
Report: **11:49**
